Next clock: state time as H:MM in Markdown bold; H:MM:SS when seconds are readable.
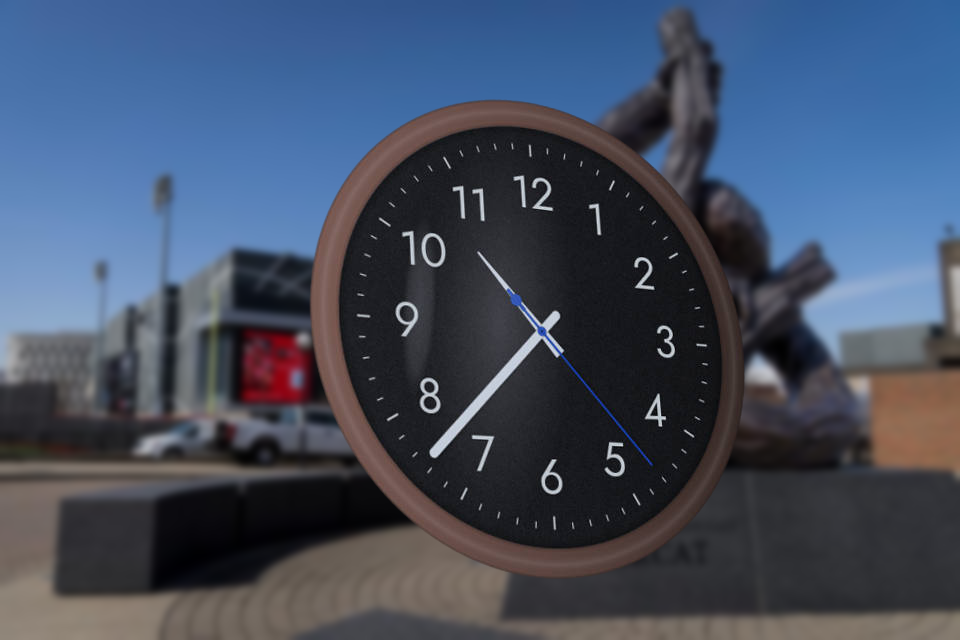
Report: **10:37:23**
